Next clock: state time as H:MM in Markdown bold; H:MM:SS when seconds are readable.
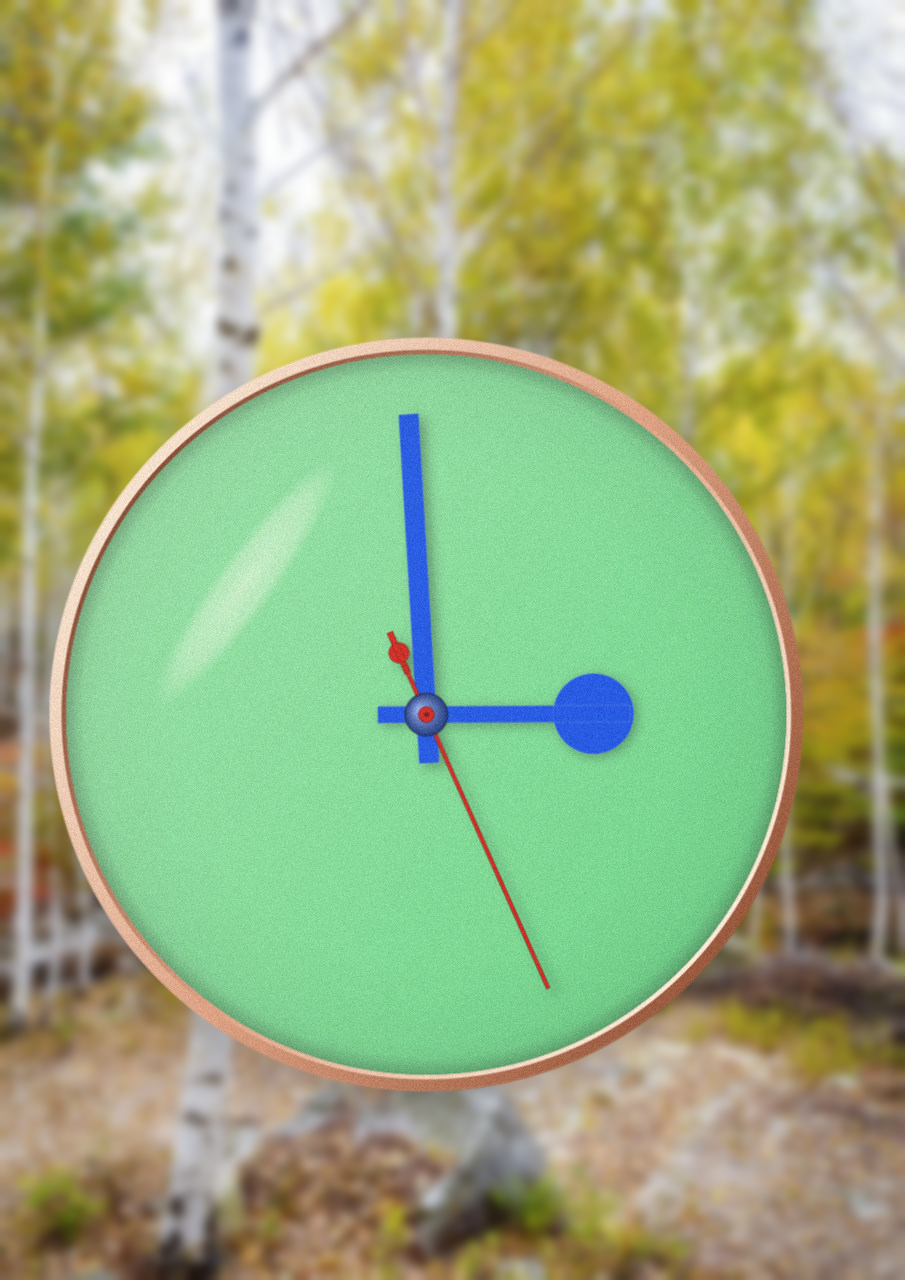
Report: **2:59:26**
